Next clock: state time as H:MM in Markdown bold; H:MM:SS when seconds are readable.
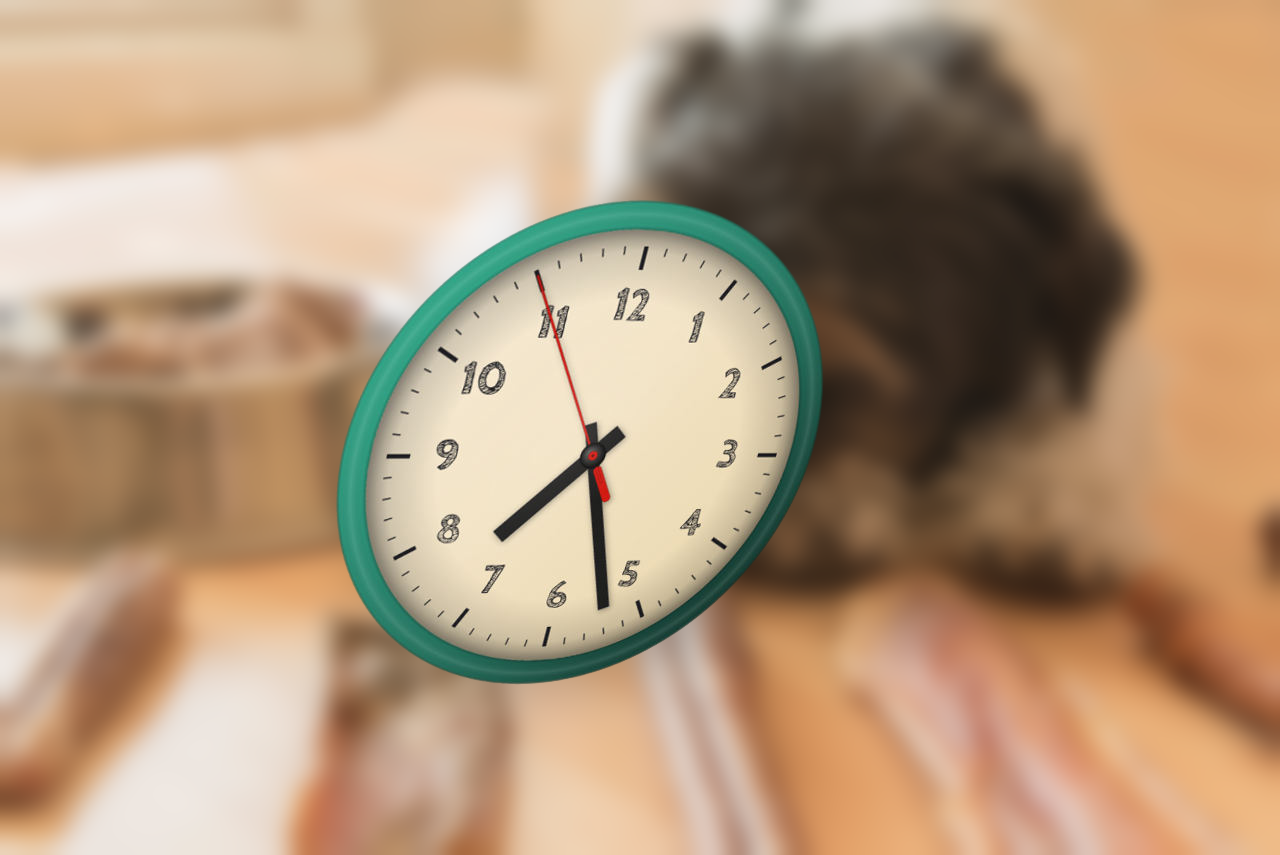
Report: **7:26:55**
